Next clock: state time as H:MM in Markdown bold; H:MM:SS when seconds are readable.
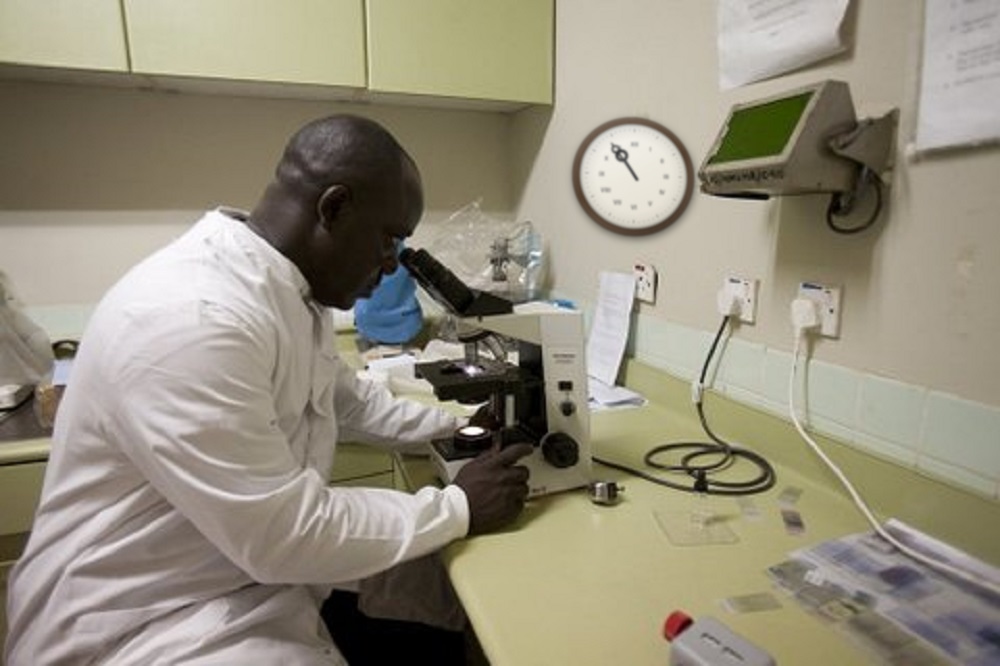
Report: **10:54**
